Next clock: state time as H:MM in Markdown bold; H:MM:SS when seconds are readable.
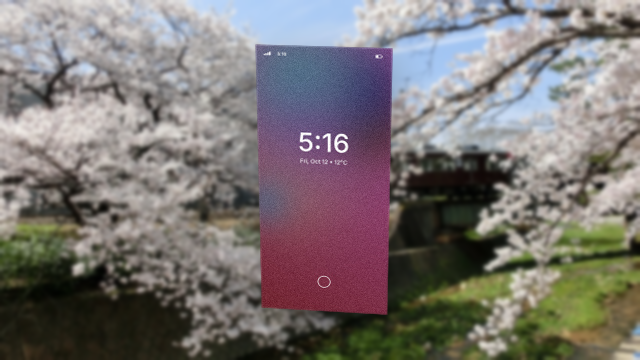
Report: **5:16**
